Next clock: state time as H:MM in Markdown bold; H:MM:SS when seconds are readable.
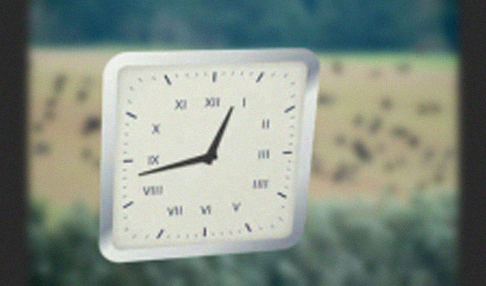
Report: **12:43**
